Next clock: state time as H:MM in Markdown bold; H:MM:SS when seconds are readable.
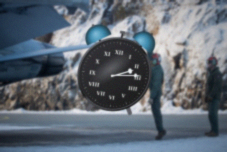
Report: **2:14**
